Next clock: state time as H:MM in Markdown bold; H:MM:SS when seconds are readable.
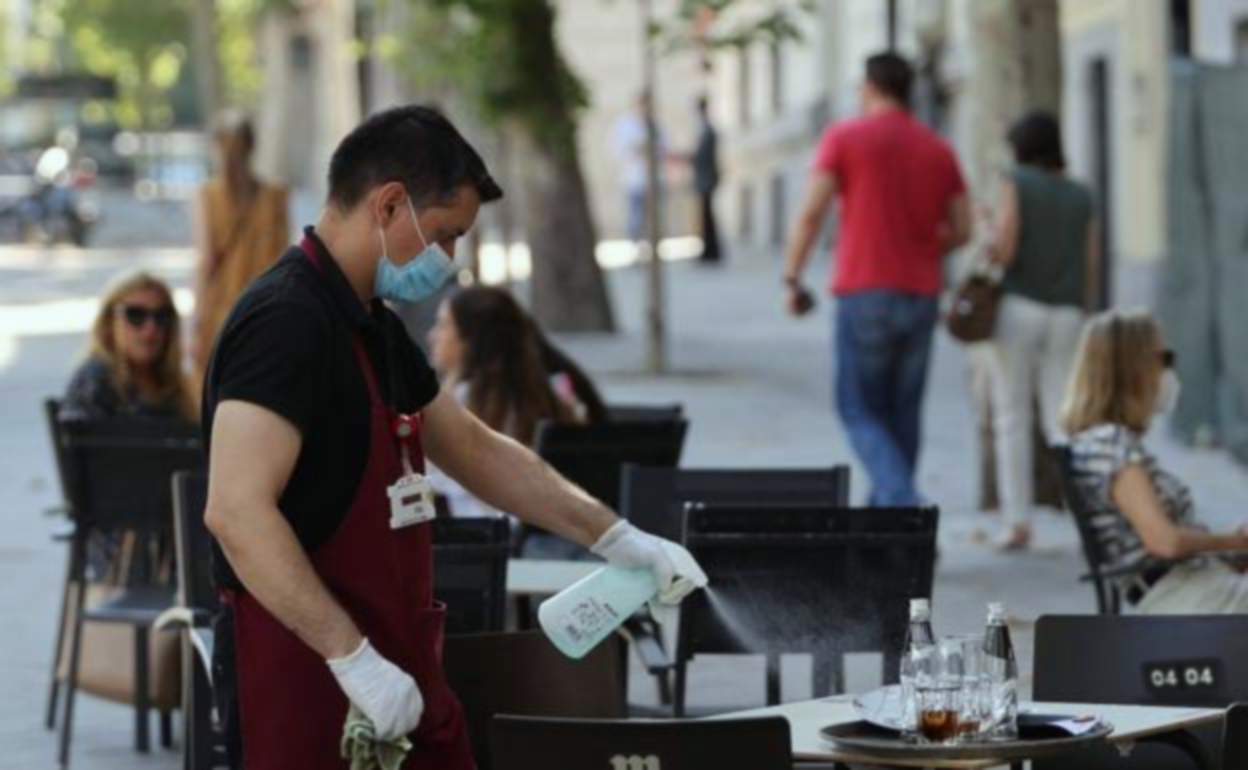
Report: **4:04**
